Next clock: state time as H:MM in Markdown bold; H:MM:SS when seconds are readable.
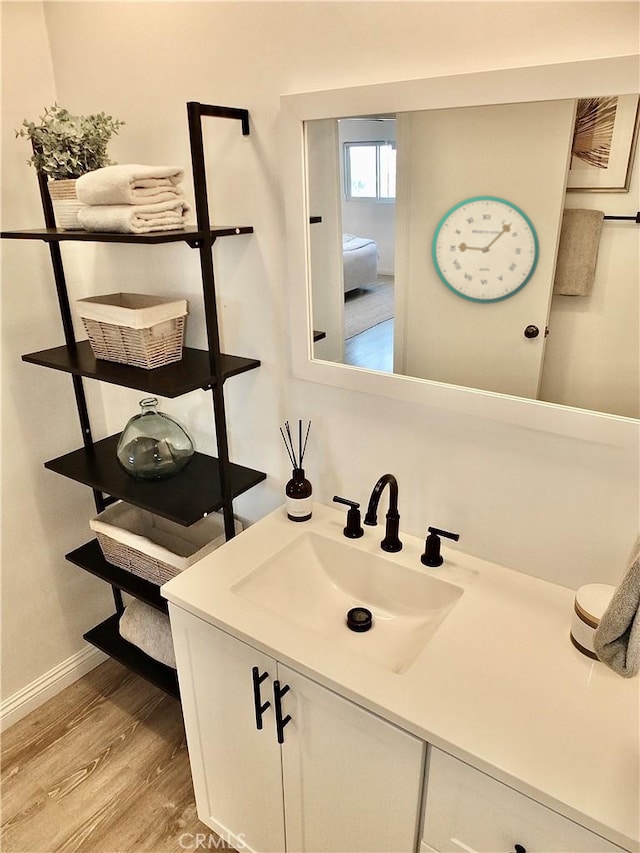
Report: **9:07**
